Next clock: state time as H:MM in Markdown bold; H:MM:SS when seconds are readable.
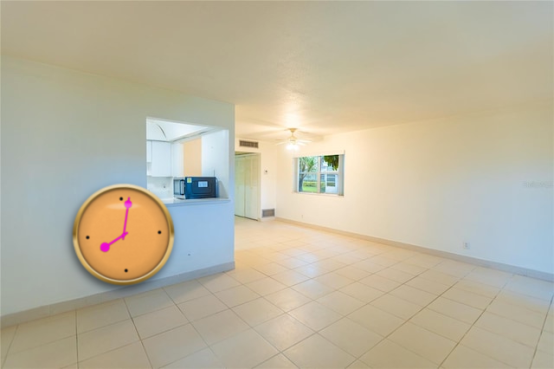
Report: **8:02**
